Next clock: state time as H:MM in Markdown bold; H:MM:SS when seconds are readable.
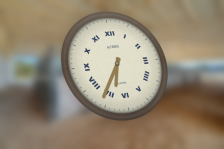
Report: **6:36**
